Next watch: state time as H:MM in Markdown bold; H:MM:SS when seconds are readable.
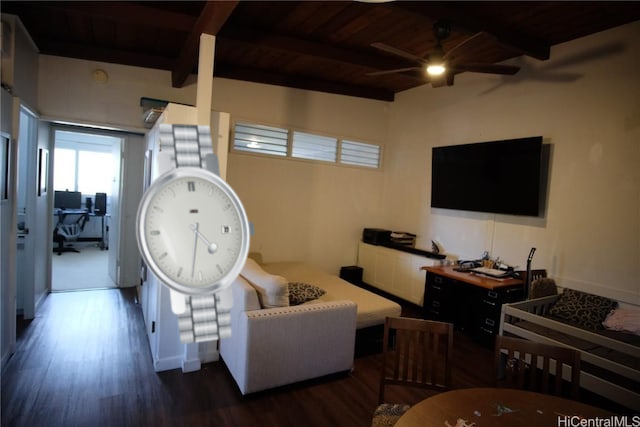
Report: **4:32**
